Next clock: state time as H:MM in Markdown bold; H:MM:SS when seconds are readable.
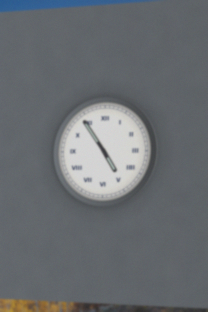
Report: **4:54**
